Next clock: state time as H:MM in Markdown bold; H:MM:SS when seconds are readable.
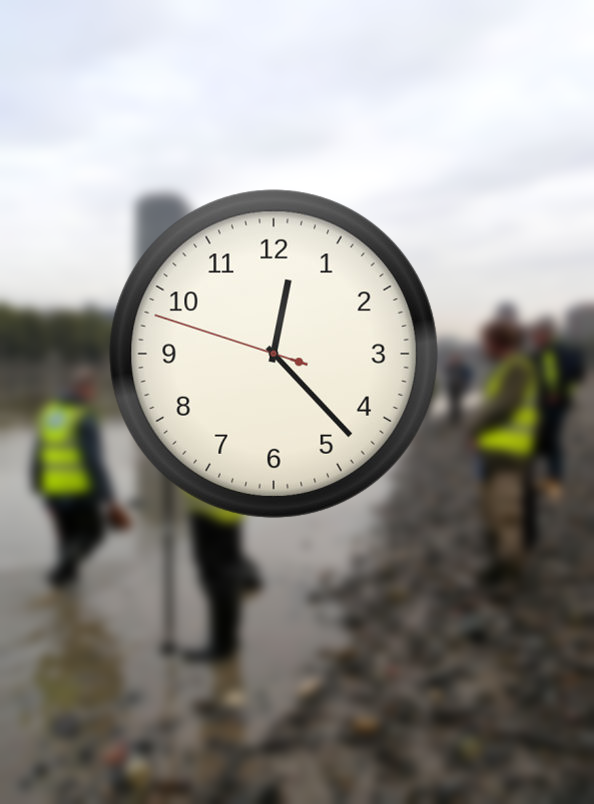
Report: **12:22:48**
